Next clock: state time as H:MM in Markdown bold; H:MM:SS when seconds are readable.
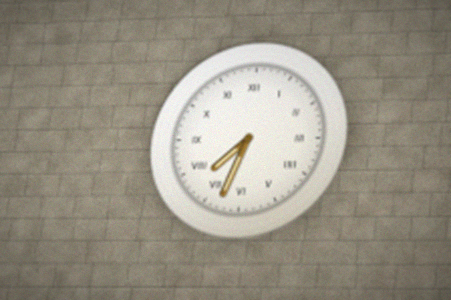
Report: **7:33**
